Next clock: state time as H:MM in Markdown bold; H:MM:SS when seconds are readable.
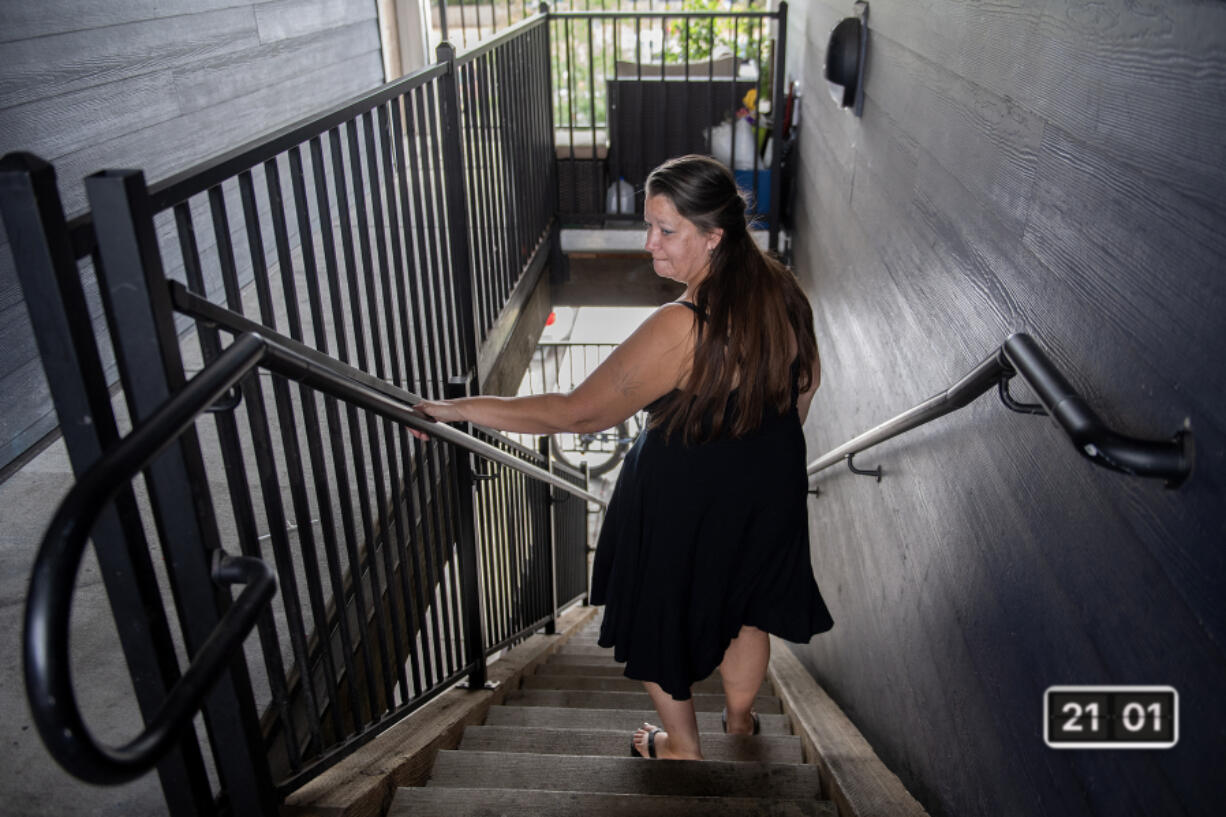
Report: **21:01**
